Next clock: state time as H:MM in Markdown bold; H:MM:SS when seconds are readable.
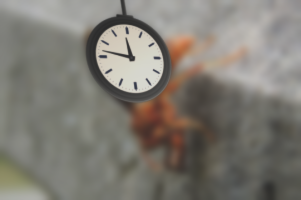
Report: **11:47**
